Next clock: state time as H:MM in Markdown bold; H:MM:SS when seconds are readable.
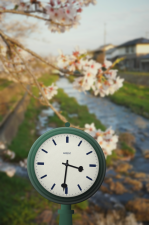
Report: **3:31**
